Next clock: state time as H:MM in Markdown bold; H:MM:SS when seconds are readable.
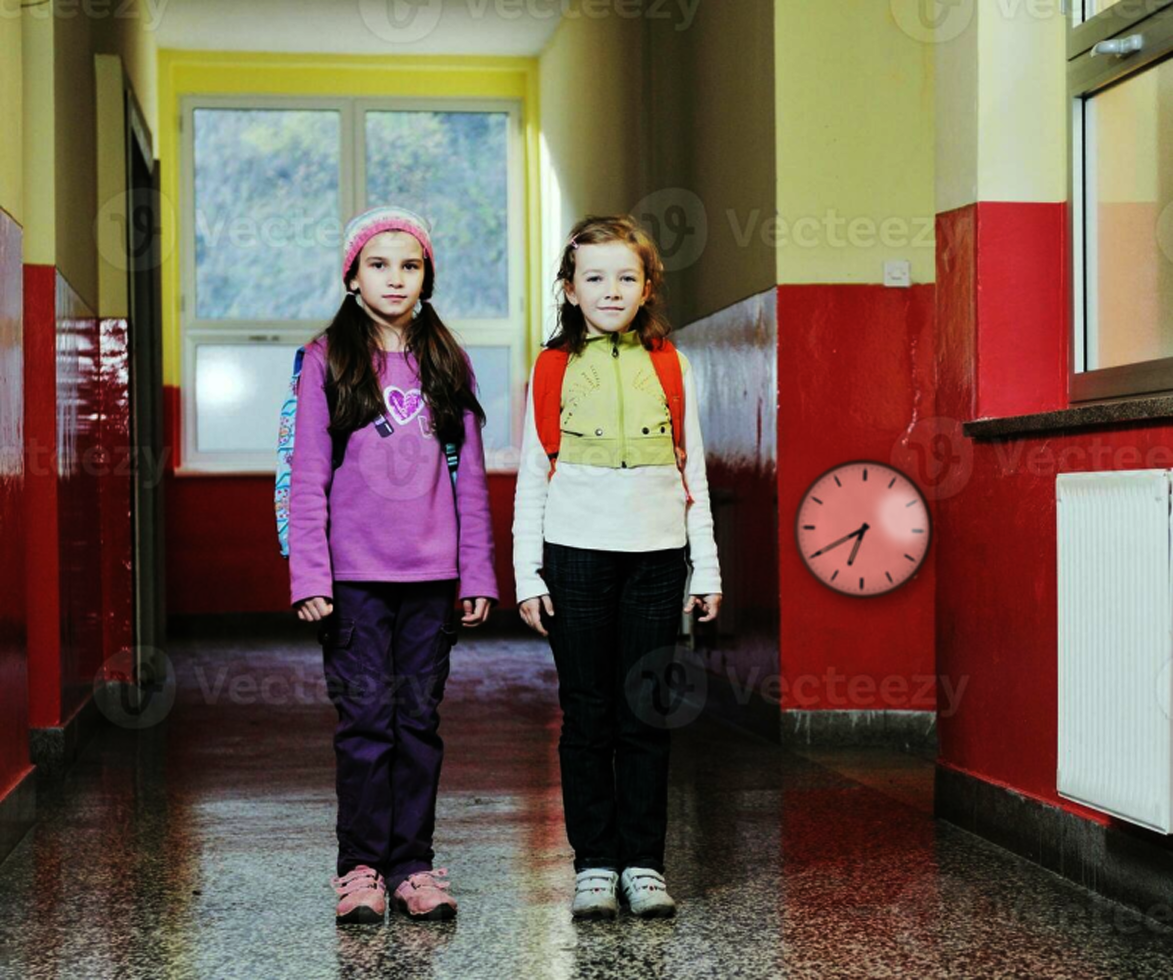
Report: **6:40**
